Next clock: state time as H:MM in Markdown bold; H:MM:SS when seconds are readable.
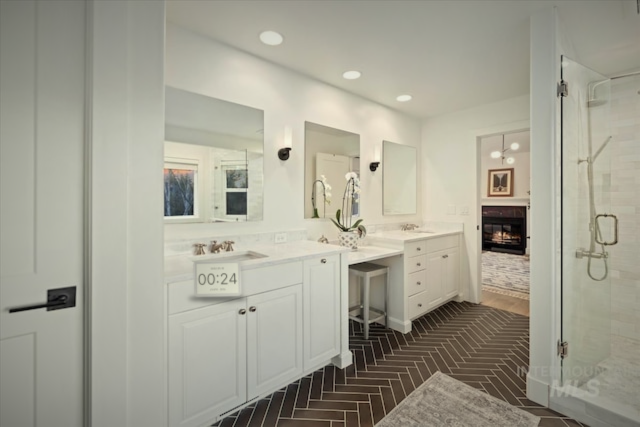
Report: **0:24**
